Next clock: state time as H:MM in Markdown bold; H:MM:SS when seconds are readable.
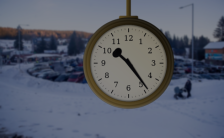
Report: **10:24**
